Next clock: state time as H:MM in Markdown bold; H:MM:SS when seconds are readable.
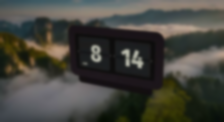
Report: **8:14**
